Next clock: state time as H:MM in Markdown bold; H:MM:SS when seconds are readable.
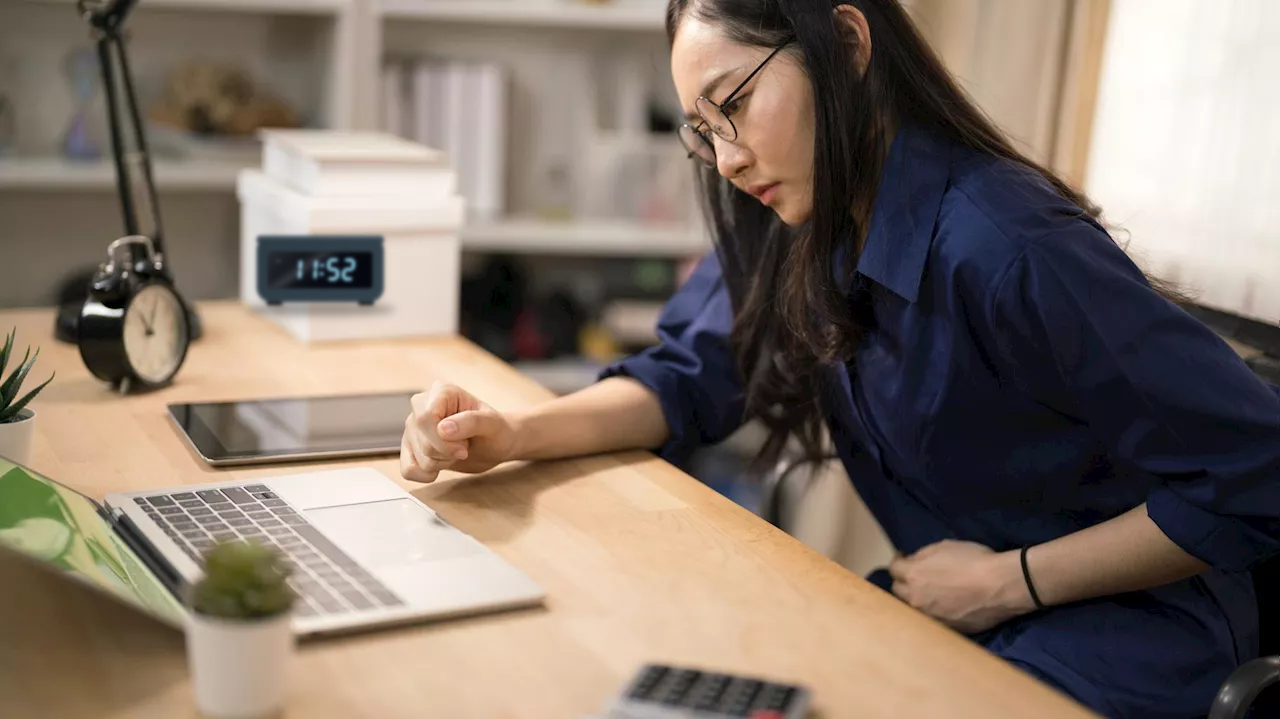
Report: **11:52**
